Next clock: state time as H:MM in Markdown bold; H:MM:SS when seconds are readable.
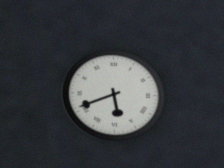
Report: **5:41**
